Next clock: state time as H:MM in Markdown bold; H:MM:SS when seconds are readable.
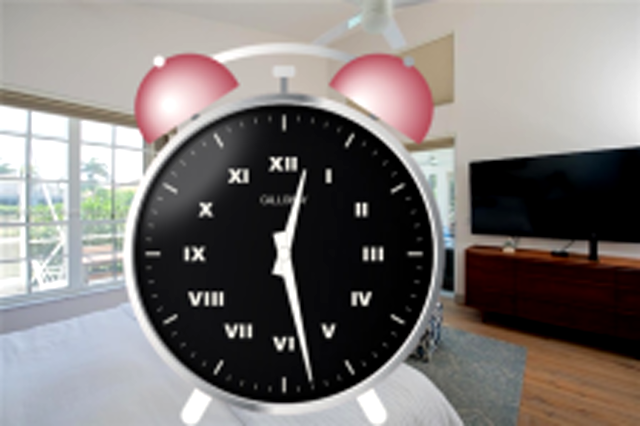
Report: **12:28**
